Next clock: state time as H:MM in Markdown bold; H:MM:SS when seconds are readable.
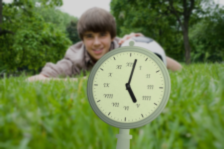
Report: **5:02**
